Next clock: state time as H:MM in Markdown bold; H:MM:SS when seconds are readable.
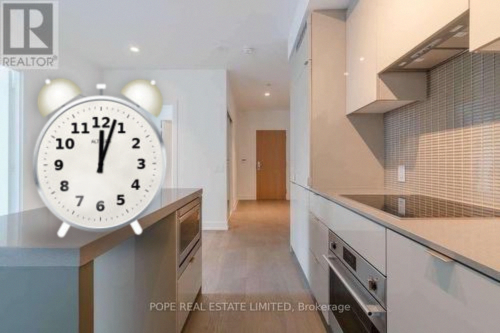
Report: **12:03**
